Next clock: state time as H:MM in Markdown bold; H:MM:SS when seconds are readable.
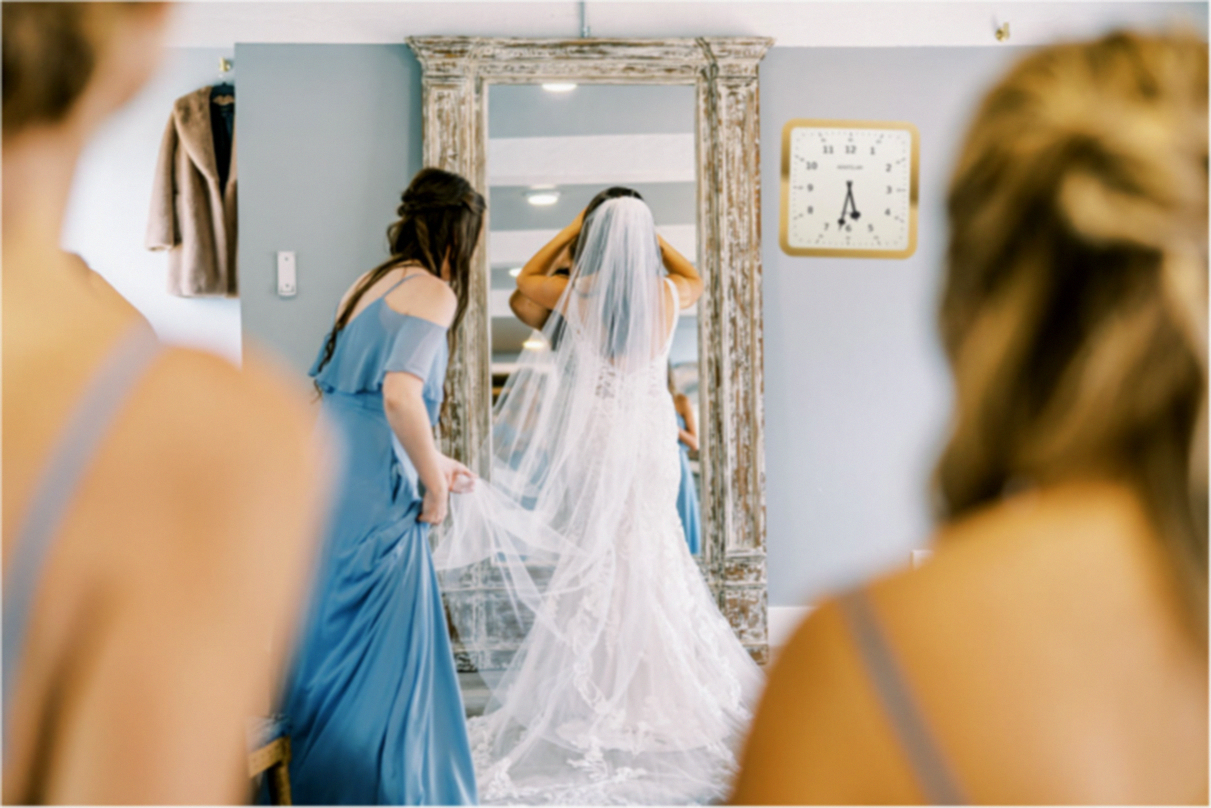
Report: **5:32**
